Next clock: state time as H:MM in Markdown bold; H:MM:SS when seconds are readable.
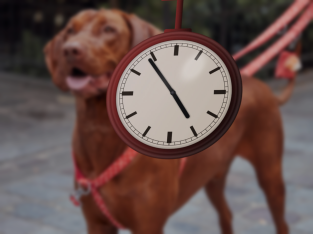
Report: **4:54**
